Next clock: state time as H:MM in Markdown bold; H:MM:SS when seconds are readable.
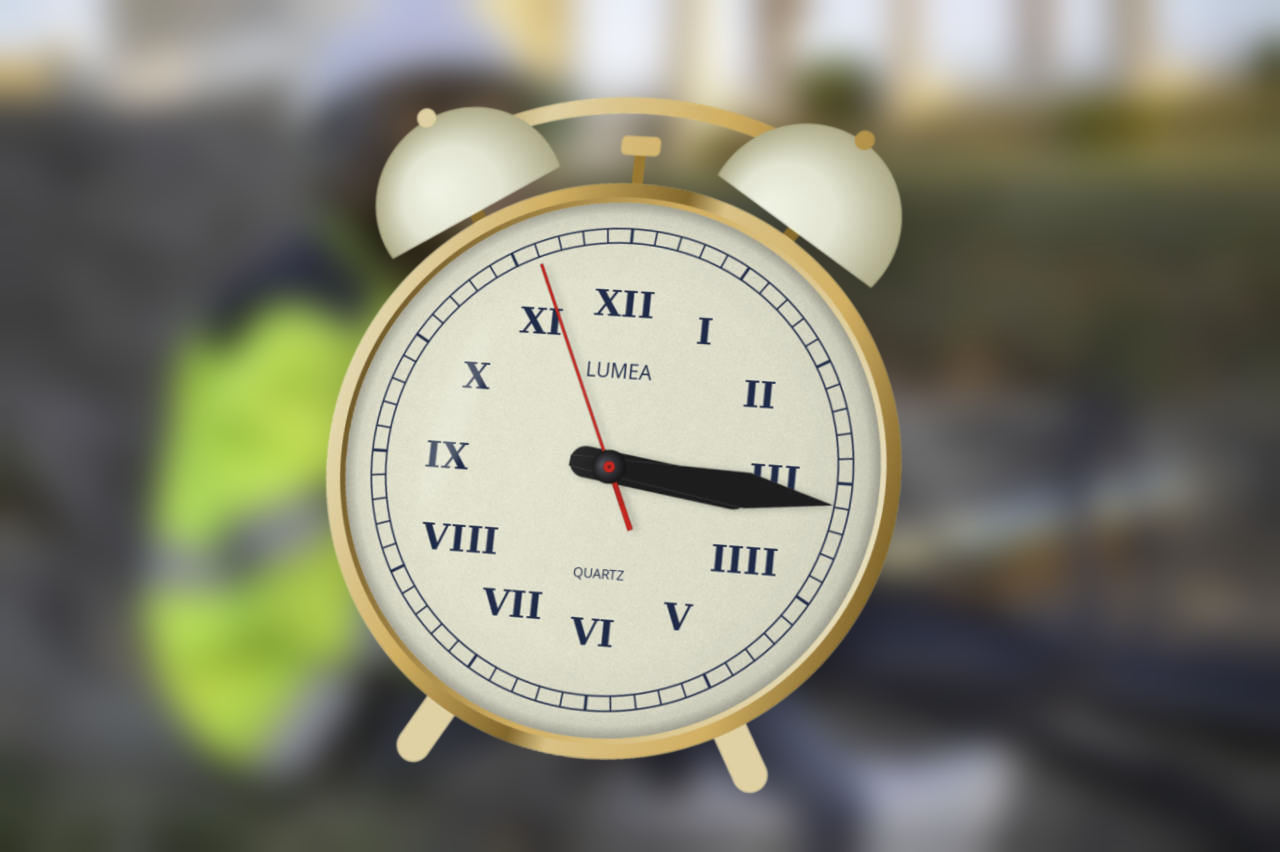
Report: **3:15:56**
